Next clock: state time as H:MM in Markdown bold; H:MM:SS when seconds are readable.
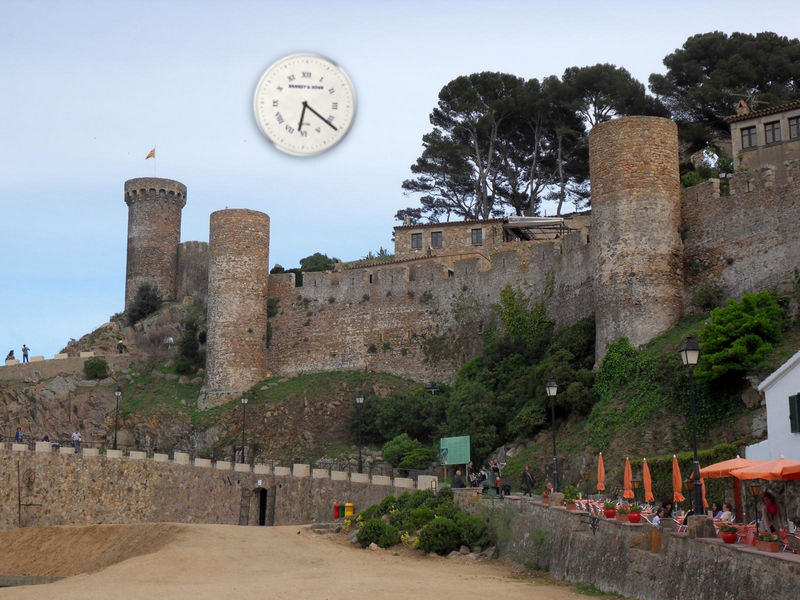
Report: **6:21**
